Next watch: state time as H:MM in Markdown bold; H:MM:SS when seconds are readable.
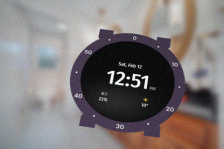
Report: **12:51**
